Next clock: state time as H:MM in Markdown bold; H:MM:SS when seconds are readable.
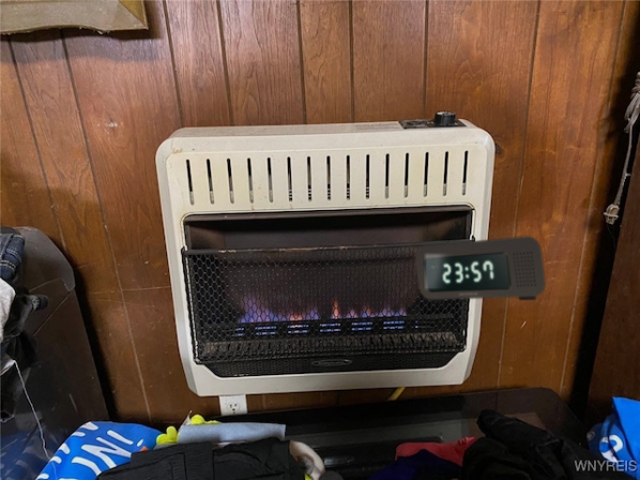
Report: **23:57**
